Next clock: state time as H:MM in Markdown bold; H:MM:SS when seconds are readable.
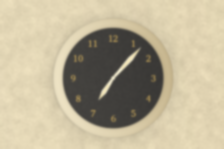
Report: **7:07**
